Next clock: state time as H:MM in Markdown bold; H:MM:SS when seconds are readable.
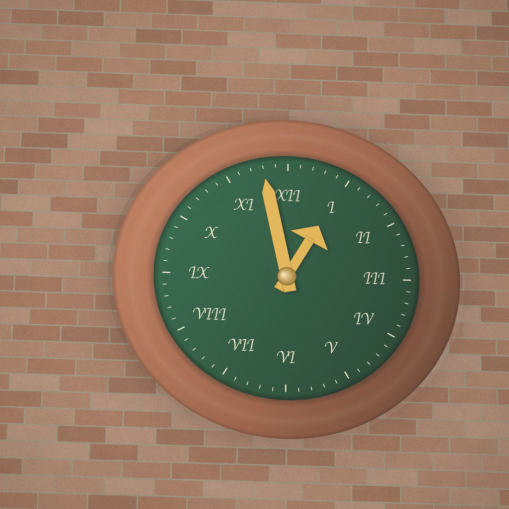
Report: **12:58**
